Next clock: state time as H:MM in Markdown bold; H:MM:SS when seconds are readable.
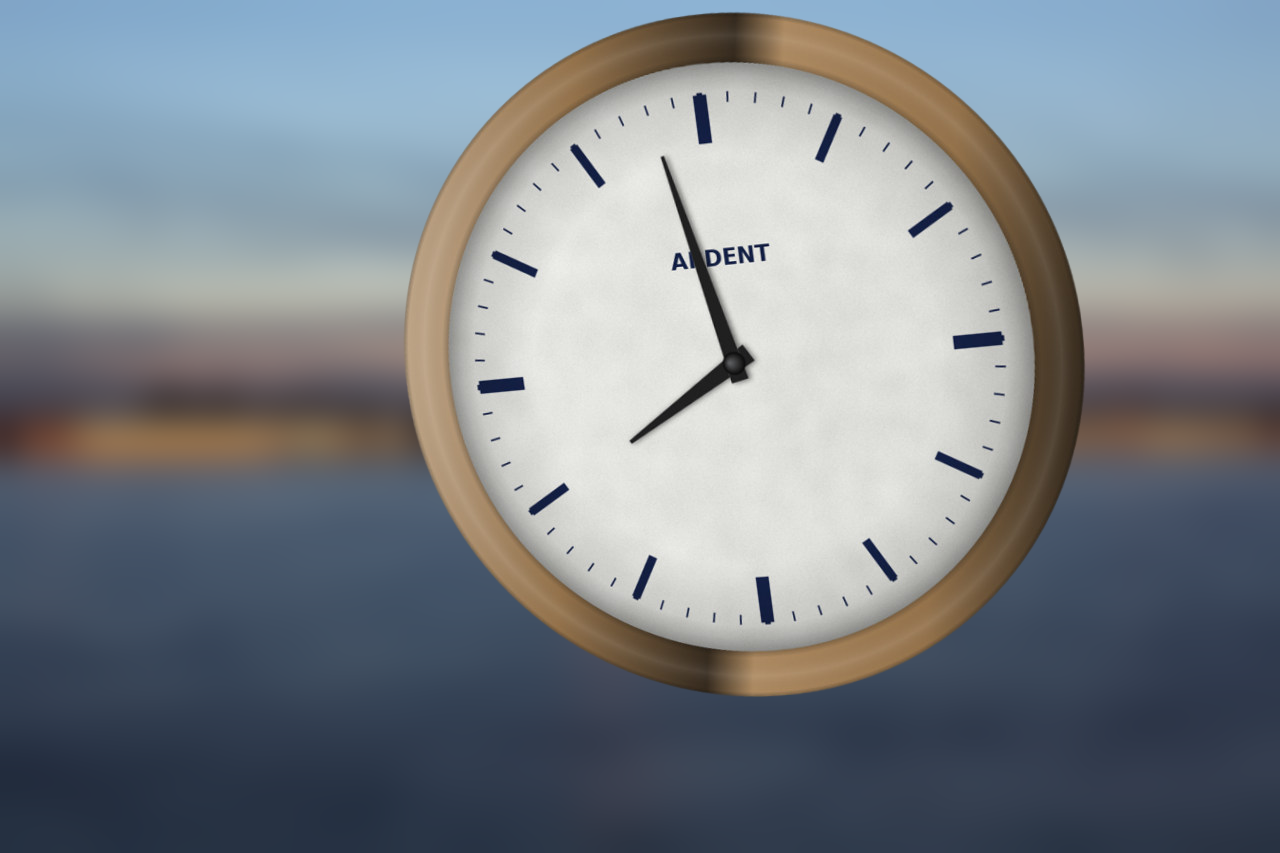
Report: **7:58**
